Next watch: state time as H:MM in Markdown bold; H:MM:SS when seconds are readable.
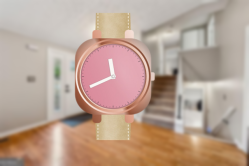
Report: **11:41**
